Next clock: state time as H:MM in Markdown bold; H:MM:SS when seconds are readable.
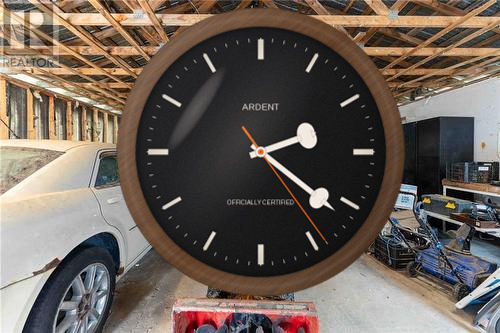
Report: **2:21:24**
